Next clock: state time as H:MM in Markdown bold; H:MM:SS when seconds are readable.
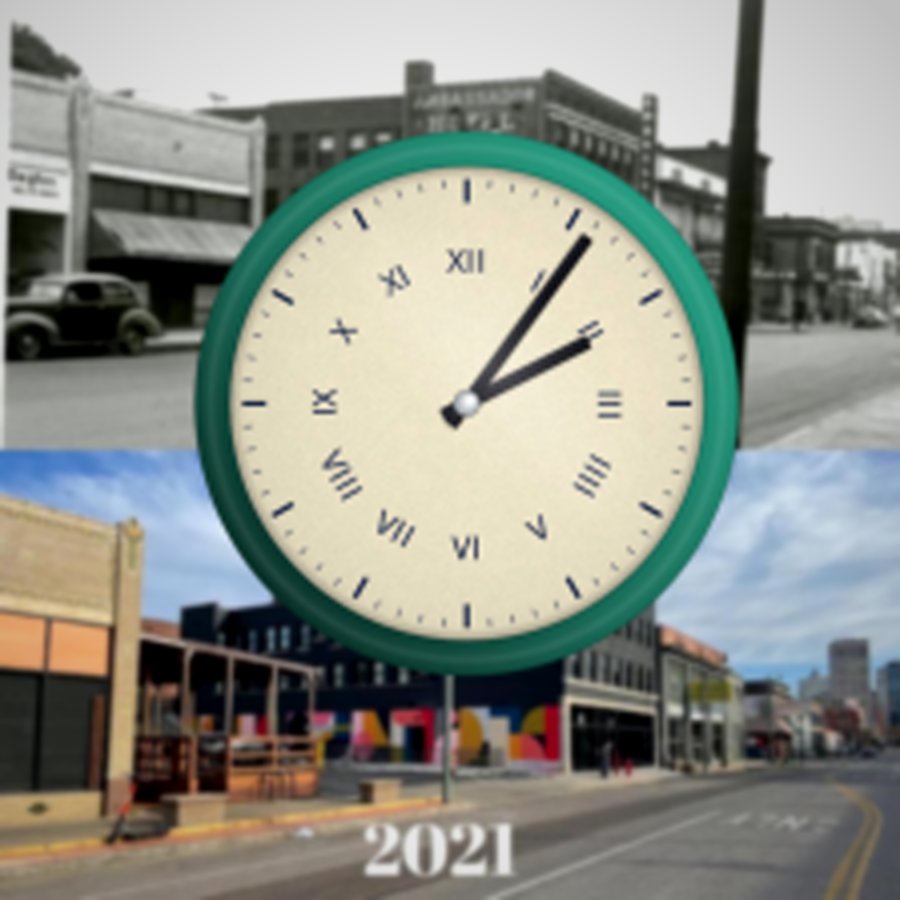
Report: **2:06**
